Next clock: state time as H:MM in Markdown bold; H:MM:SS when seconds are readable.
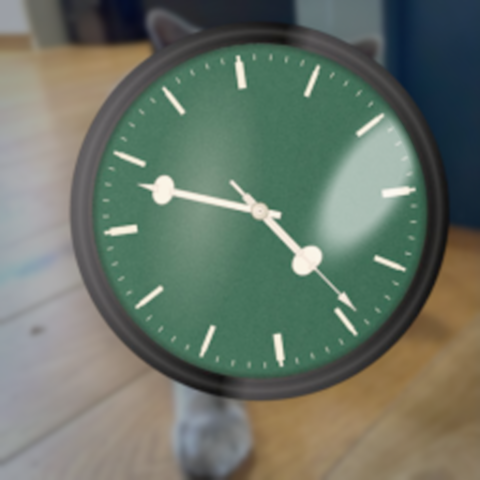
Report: **4:48:24**
